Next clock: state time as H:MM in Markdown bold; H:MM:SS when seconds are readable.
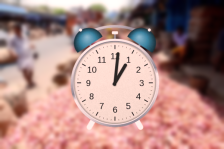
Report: **1:01**
